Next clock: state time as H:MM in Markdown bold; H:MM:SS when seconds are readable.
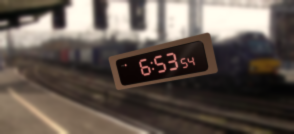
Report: **6:53:54**
